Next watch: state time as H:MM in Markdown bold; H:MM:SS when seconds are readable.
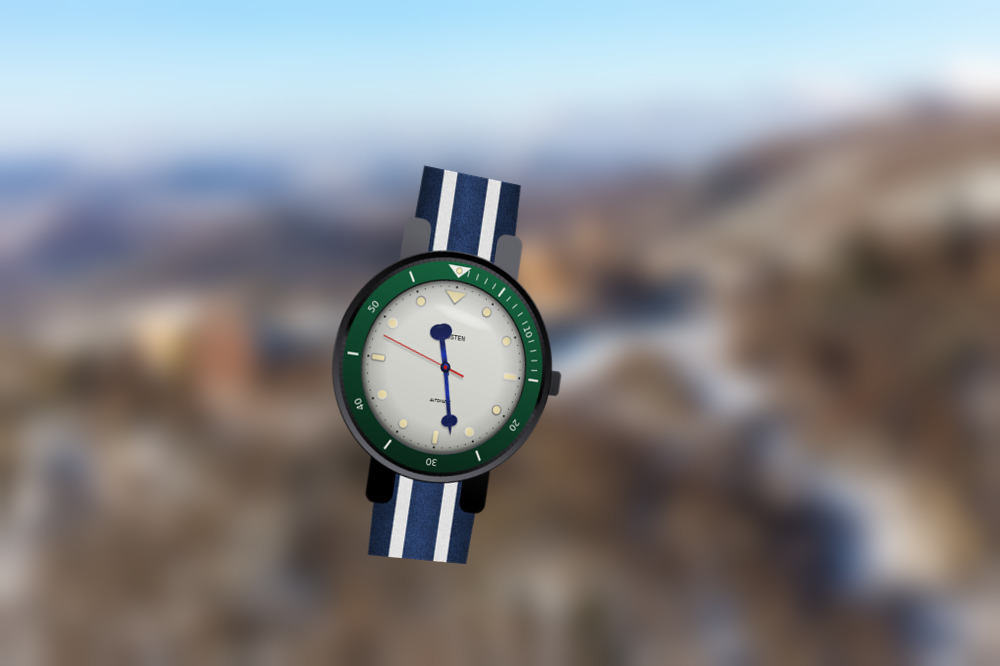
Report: **11:27:48**
